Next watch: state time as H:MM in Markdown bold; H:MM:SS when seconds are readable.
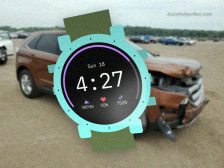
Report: **4:27**
